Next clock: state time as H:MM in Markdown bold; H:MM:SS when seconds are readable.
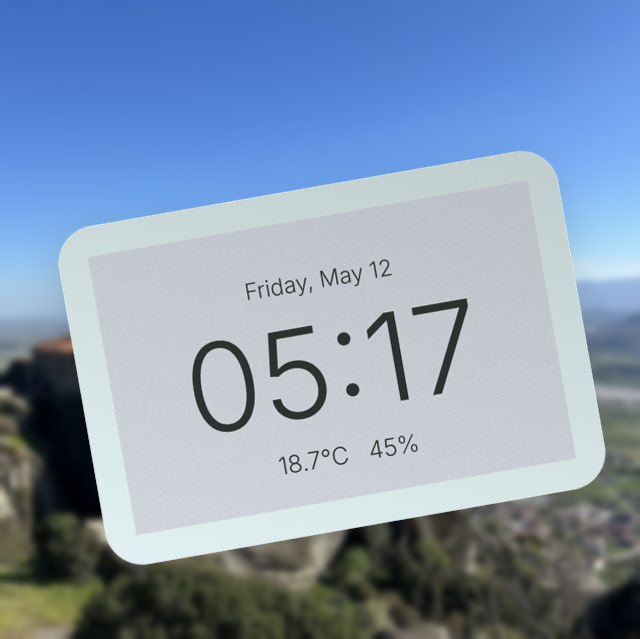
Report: **5:17**
